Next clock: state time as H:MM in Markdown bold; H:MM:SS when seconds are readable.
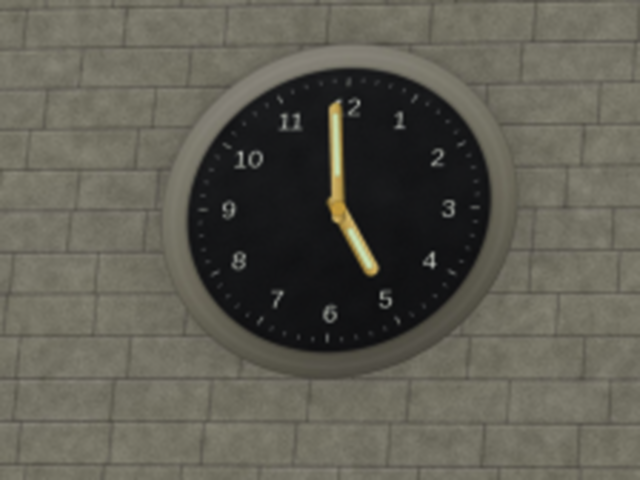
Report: **4:59**
